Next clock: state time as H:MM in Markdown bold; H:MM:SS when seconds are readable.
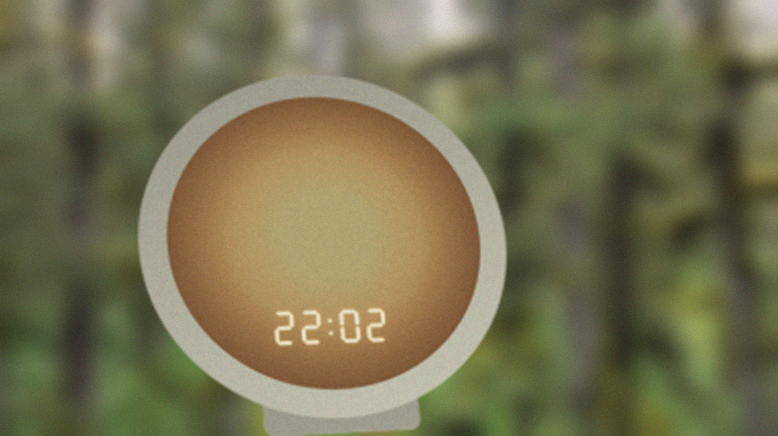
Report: **22:02**
